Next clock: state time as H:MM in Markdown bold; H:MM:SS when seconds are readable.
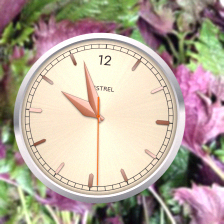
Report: **9:56:29**
